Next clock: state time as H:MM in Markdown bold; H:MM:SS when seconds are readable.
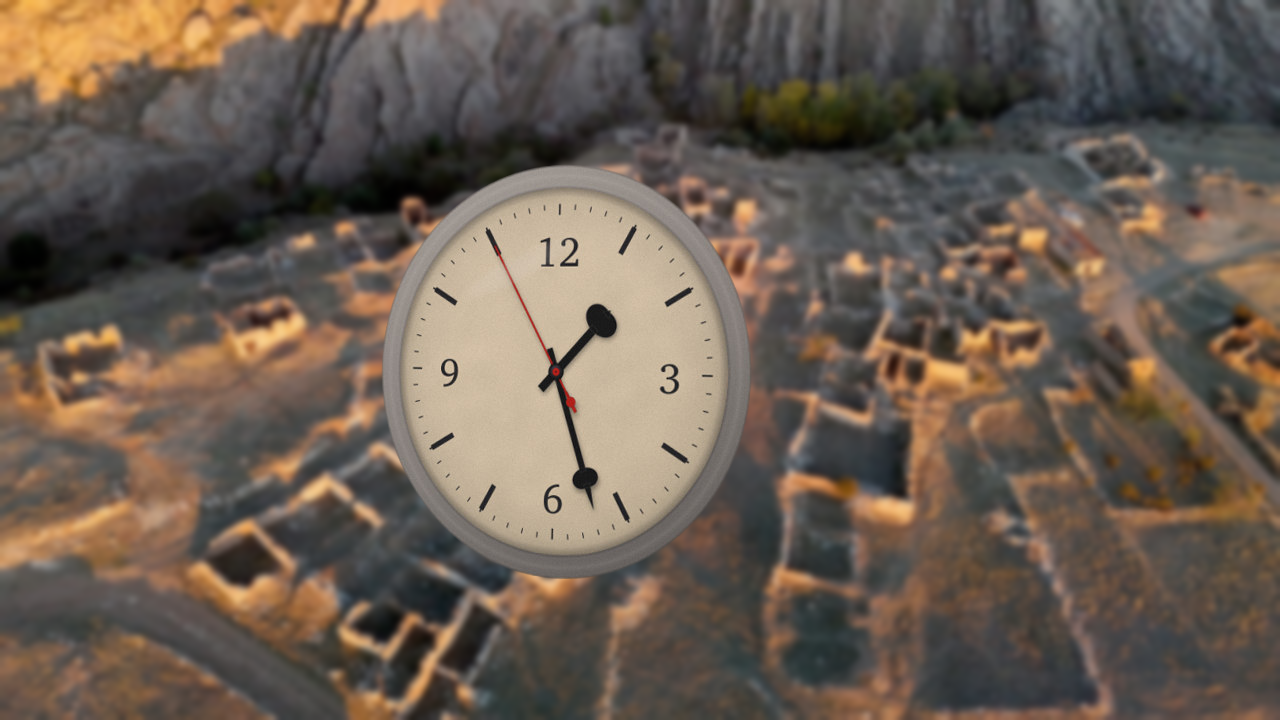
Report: **1:26:55**
